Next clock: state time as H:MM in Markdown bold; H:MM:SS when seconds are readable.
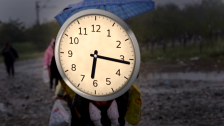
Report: **6:16**
